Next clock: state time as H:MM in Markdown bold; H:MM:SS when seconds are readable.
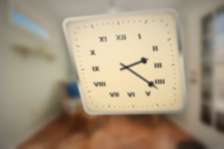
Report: **2:22**
